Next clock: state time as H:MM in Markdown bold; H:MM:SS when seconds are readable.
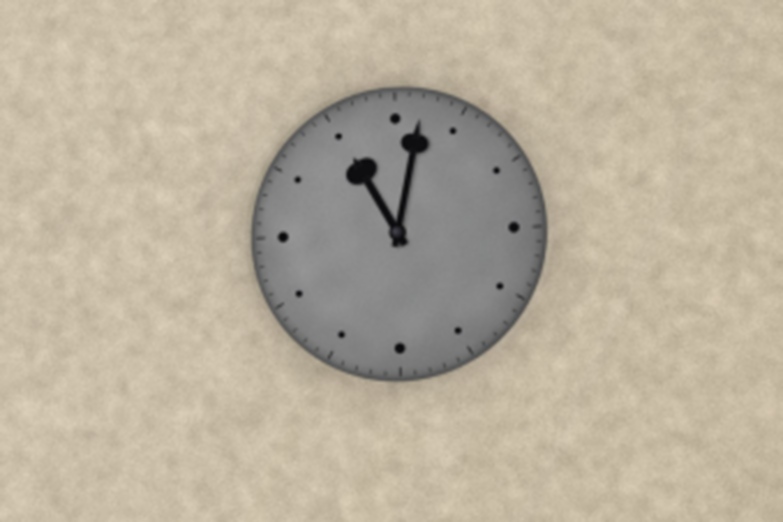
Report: **11:02**
